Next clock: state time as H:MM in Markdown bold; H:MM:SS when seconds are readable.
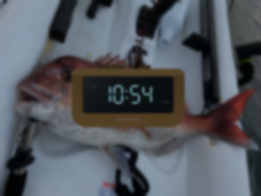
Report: **10:54**
